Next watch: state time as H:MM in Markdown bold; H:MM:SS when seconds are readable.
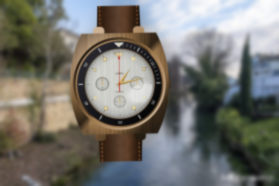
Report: **1:13**
